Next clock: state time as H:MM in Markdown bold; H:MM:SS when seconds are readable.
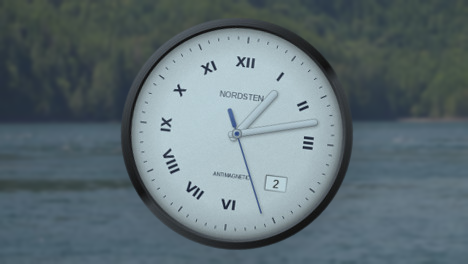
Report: **1:12:26**
